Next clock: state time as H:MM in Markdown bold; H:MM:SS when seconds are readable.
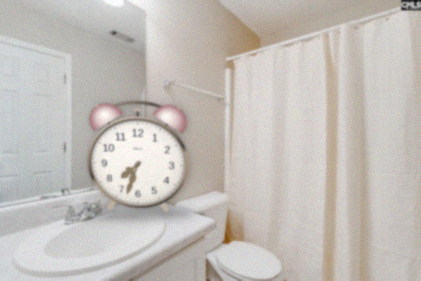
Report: **7:33**
